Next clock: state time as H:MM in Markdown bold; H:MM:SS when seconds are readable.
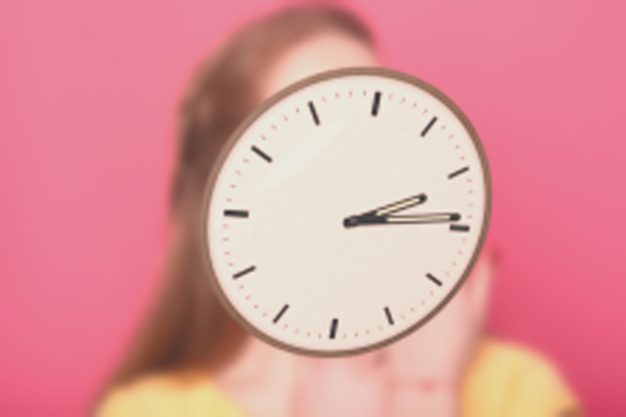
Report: **2:14**
